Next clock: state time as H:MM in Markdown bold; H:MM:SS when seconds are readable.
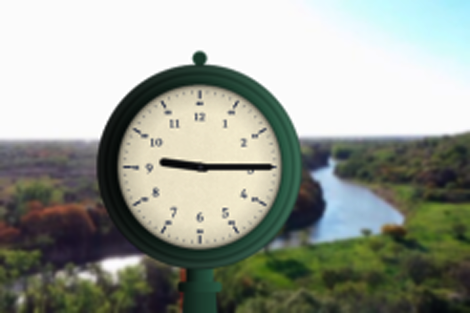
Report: **9:15**
